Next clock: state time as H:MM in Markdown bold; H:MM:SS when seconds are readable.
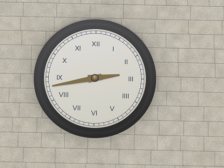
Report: **2:43**
